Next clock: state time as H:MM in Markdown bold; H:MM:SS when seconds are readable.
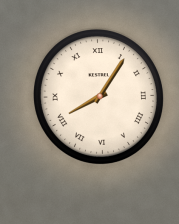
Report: **8:06**
